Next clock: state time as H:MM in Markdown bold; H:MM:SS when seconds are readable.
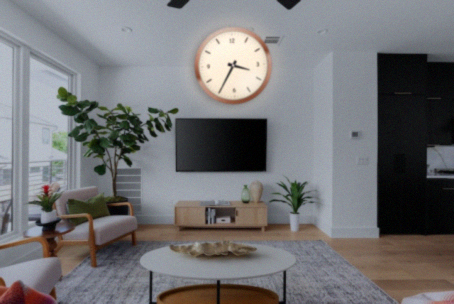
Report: **3:35**
